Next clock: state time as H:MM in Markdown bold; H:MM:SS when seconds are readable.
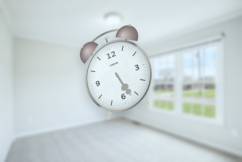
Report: **5:27**
